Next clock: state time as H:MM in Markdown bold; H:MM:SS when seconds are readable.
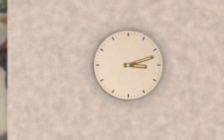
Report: **3:12**
